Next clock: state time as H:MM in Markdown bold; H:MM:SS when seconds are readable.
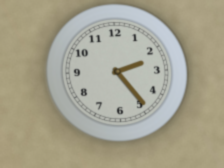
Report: **2:24**
